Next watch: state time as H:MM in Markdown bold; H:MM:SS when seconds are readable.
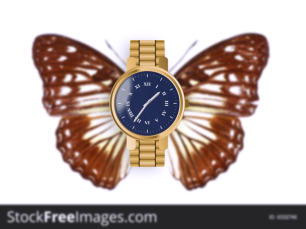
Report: **1:36**
